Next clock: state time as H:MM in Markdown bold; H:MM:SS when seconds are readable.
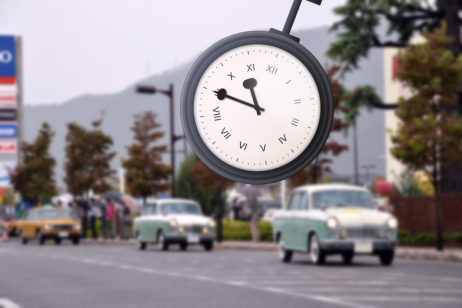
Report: **10:45**
